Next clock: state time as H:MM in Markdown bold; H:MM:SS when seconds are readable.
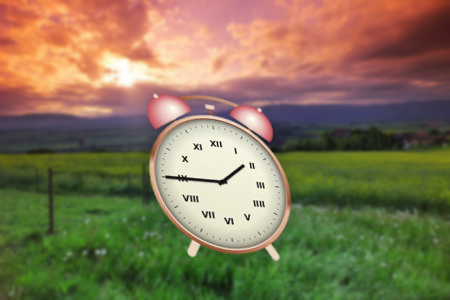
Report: **1:45**
